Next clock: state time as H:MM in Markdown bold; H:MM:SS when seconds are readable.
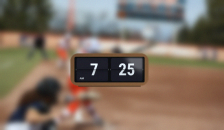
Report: **7:25**
